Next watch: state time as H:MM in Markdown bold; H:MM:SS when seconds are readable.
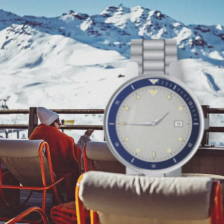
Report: **1:45**
